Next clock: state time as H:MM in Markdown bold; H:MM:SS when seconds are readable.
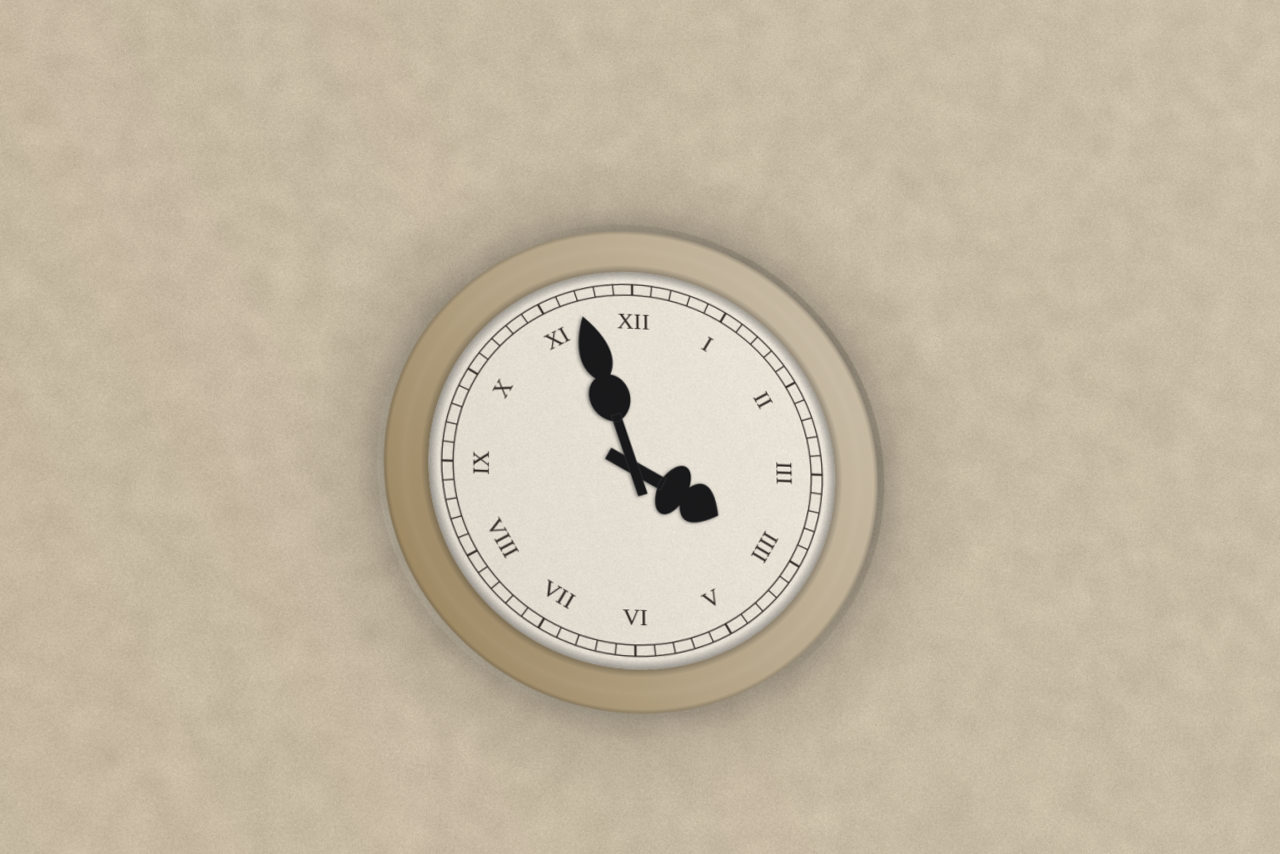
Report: **3:57**
